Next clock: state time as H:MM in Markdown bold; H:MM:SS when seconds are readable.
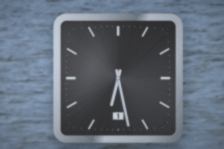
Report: **6:28**
